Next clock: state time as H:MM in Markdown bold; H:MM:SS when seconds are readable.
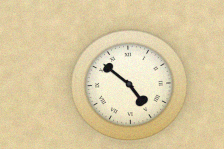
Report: **4:52**
